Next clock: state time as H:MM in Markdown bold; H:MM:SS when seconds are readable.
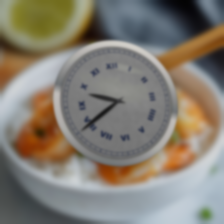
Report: **9:40**
